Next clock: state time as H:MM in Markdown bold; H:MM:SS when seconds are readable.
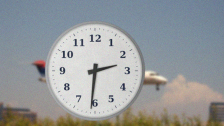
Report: **2:31**
